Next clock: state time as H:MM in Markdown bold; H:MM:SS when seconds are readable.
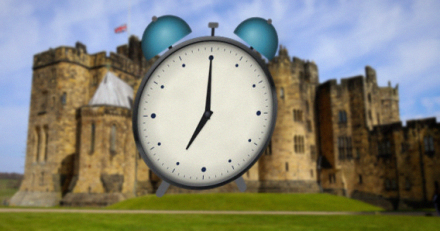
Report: **7:00**
